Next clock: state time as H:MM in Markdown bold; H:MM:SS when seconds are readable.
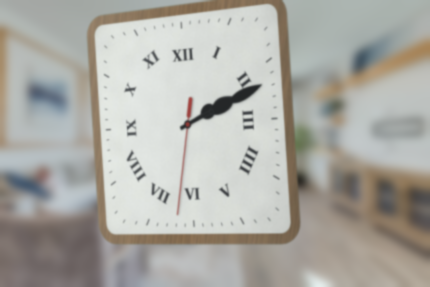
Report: **2:11:32**
